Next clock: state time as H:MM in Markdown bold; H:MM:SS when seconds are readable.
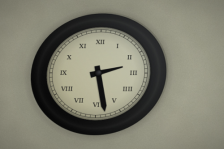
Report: **2:28**
